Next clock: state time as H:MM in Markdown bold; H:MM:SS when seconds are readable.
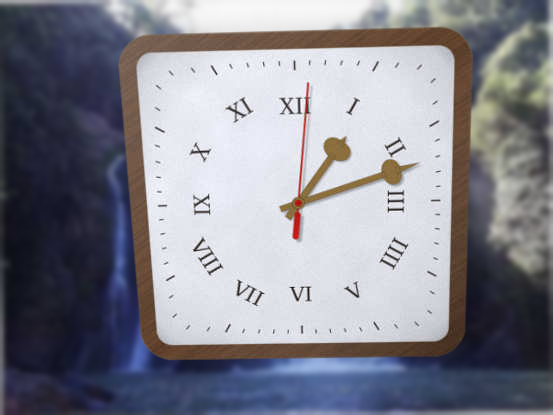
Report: **1:12:01**
